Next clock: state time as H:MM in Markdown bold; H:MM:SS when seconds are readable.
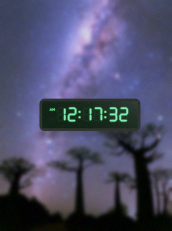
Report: **12:17:32**
